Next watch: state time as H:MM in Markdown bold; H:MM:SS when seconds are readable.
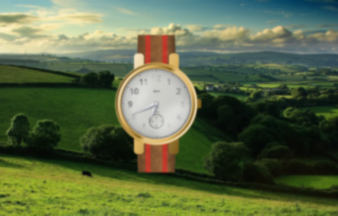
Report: **6:41**
